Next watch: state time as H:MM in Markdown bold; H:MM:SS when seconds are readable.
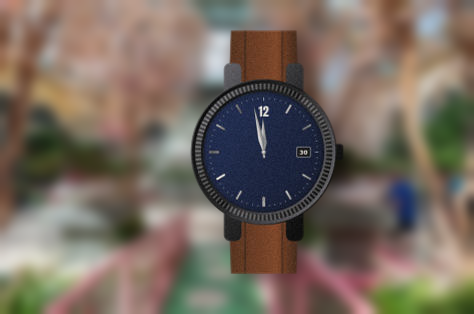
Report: **11:58**
